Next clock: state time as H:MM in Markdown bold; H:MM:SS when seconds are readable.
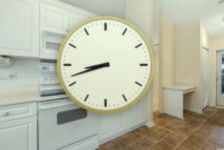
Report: **8:42**
